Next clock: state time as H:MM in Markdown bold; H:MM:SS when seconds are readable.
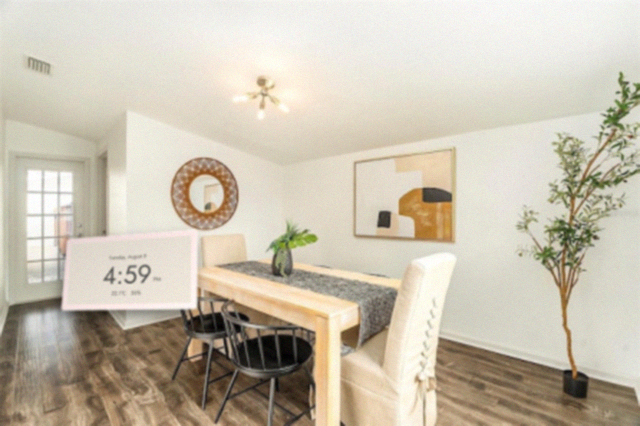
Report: **4:59**
